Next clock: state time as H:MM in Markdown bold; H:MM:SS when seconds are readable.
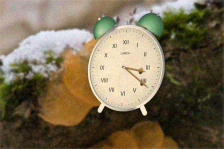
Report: **3:21**
